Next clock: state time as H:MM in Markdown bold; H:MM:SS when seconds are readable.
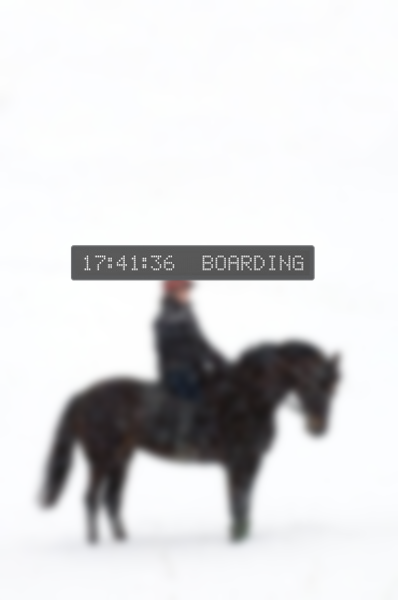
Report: **17:41:36**
